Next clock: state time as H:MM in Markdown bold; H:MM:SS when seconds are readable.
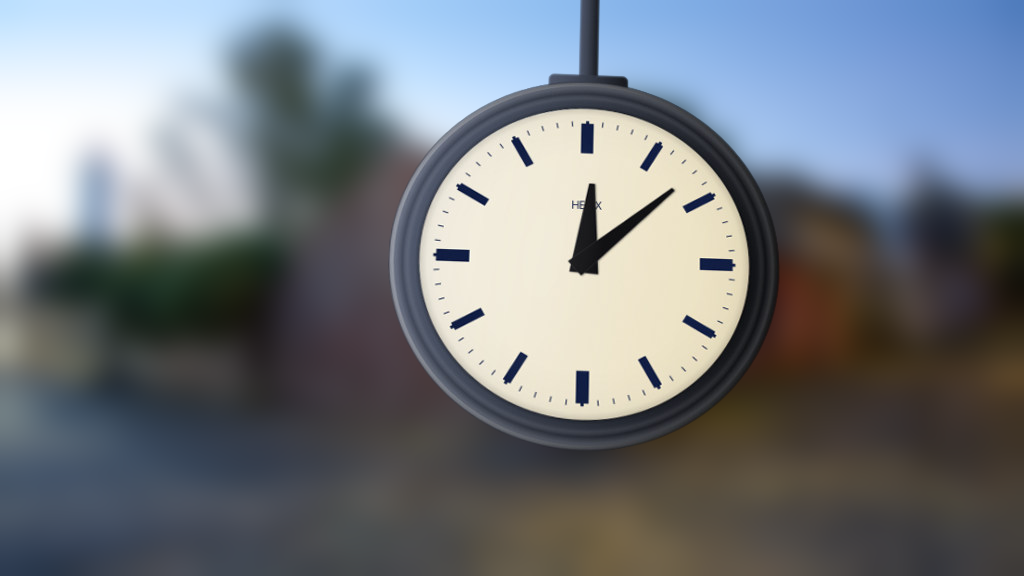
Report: **12:08**
